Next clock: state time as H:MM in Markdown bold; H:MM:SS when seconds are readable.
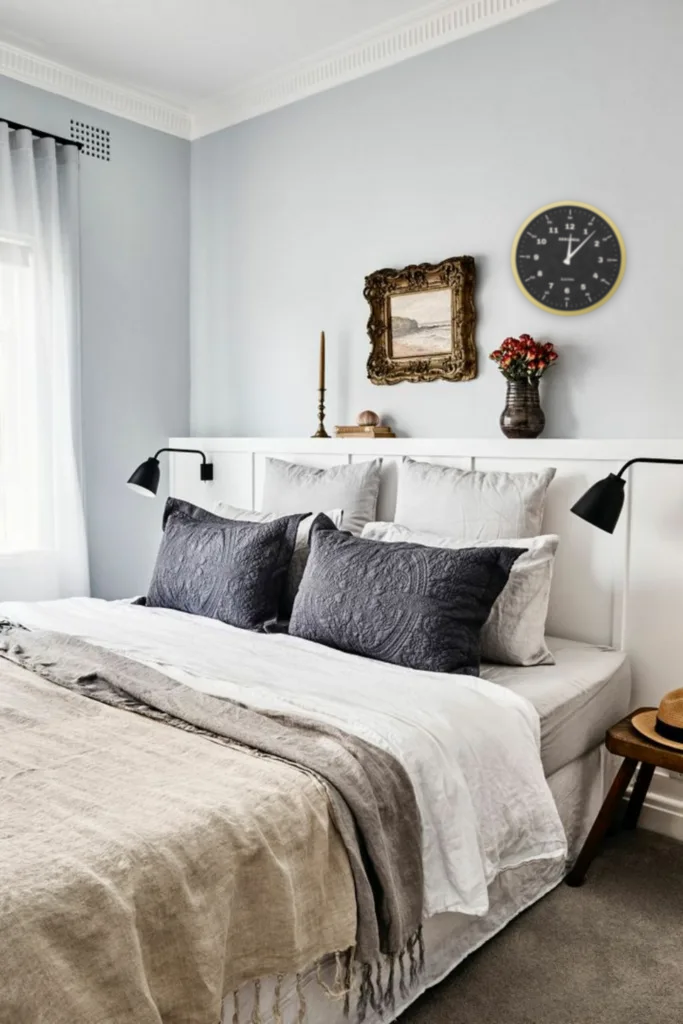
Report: **12:07**
